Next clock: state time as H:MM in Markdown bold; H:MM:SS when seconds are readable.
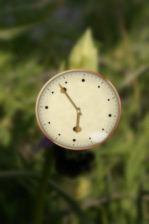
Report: **5:53**
